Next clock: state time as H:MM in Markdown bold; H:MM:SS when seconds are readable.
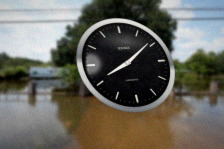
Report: **8:09**
